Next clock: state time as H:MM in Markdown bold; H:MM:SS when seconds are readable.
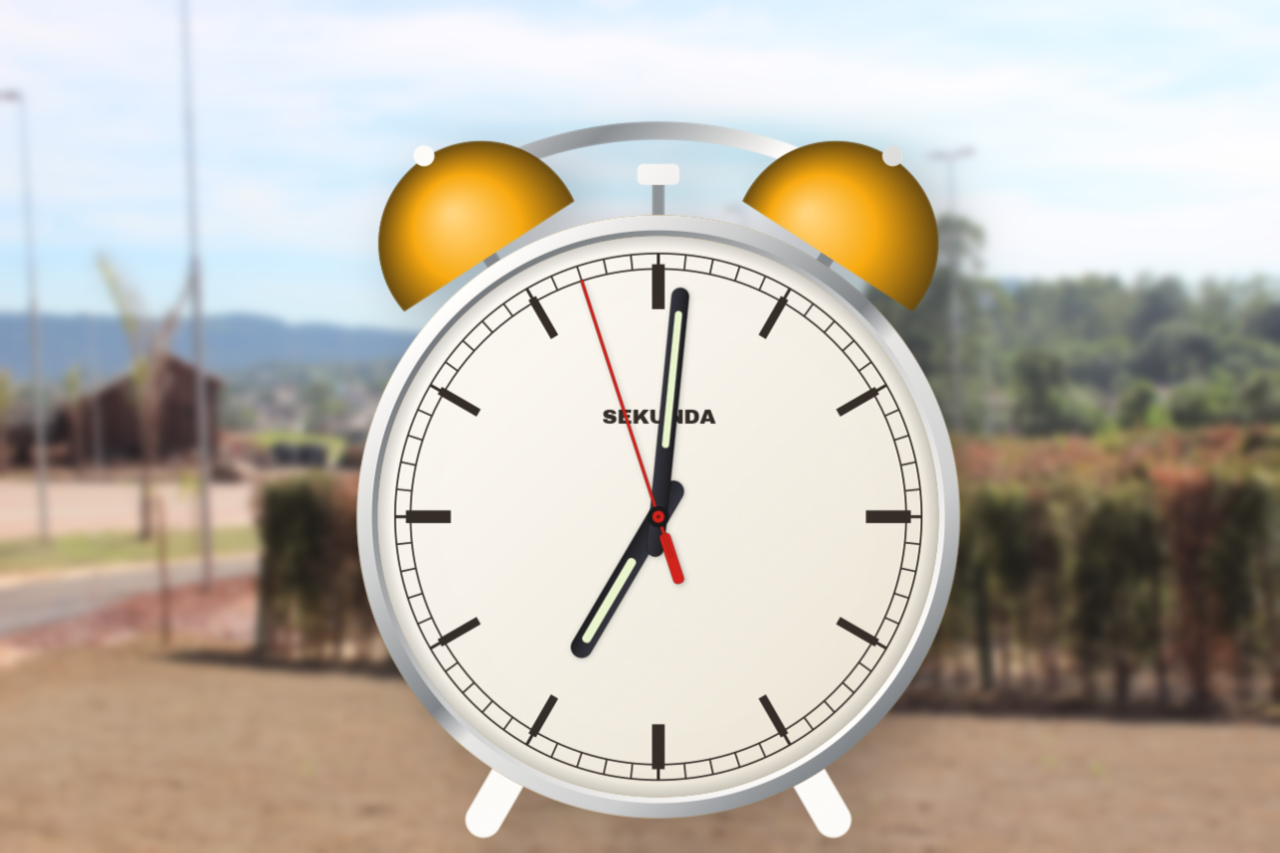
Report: **7:00:57**
